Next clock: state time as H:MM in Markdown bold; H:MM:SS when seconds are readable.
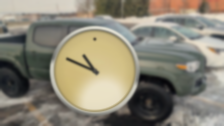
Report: **10:49**
